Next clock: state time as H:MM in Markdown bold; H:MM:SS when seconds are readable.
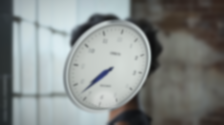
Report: **7:37**
